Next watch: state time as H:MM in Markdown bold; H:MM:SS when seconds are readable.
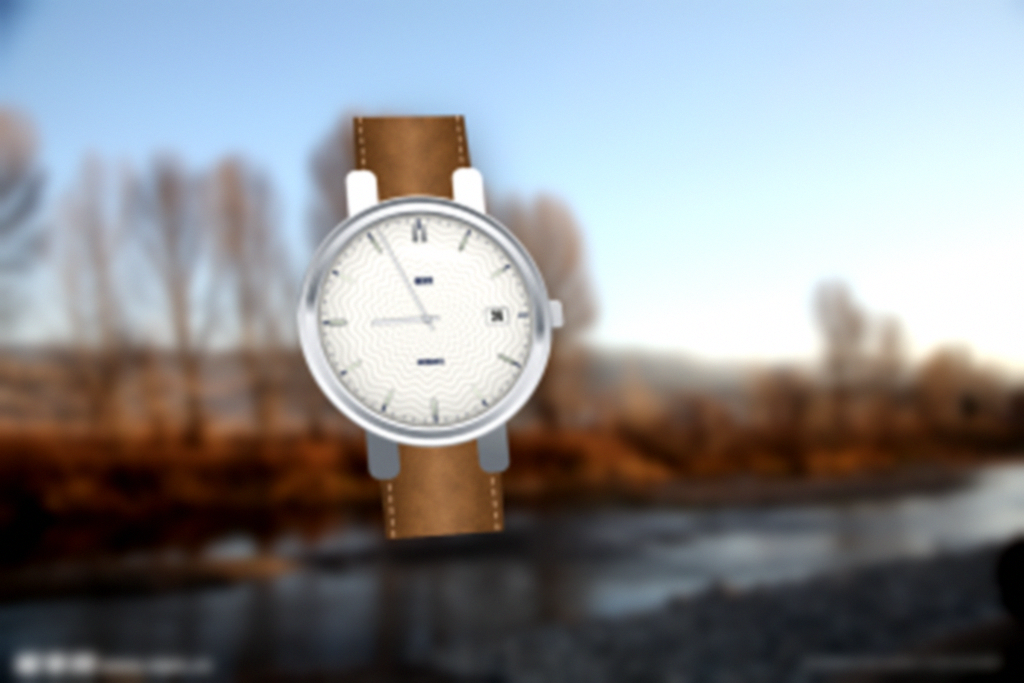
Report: **8:56**
